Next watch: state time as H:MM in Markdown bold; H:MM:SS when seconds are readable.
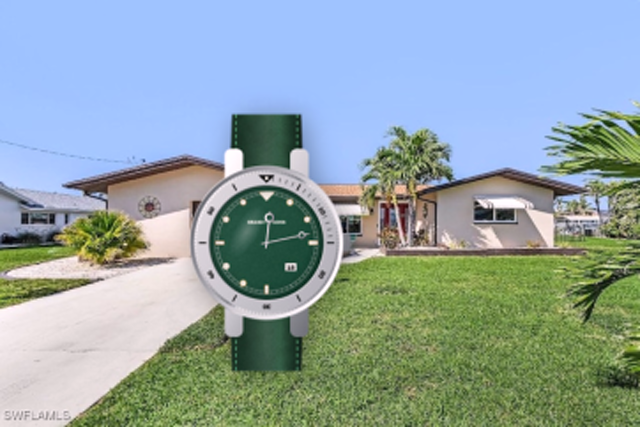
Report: **12:13**
